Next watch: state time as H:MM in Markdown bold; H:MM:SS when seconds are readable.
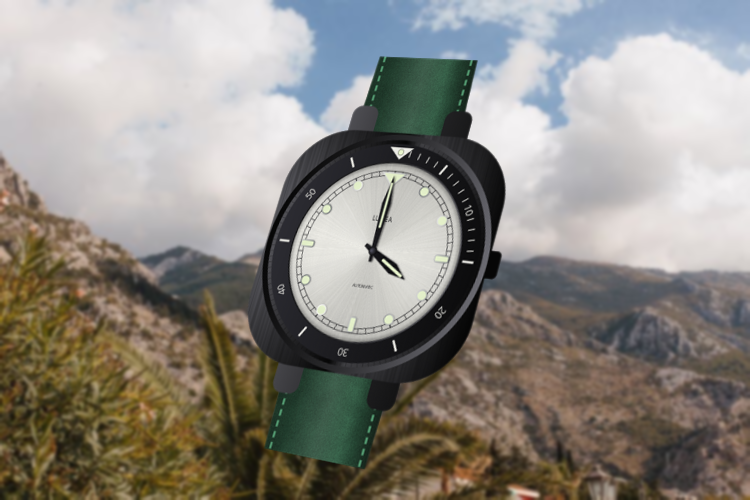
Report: **4:00**
